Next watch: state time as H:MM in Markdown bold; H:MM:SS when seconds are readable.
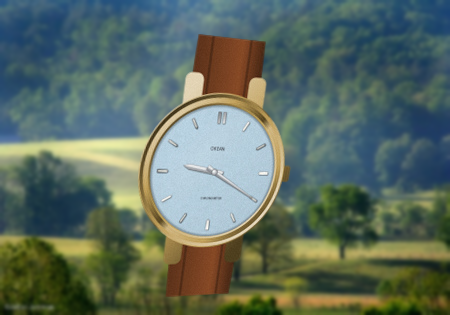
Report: **9:20**
